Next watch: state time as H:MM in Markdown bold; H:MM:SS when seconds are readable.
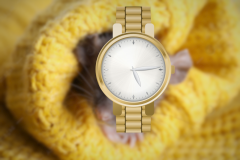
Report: **5:14**
